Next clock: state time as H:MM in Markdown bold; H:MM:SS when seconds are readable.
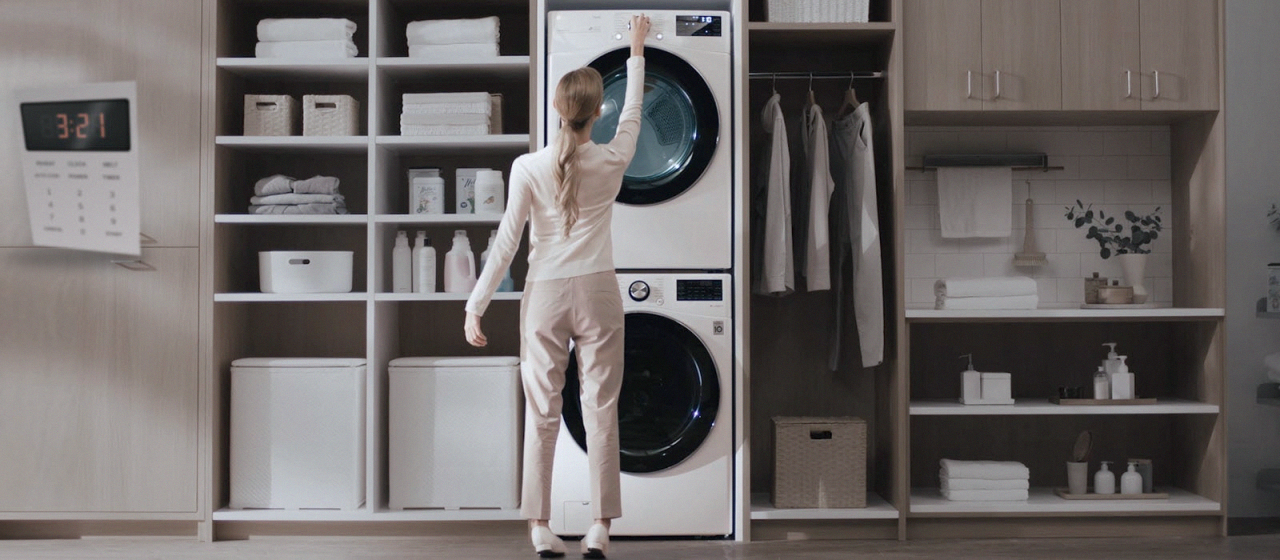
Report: **3:21**
